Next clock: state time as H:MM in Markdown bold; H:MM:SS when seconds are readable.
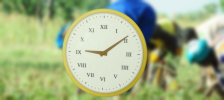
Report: **9:09**
